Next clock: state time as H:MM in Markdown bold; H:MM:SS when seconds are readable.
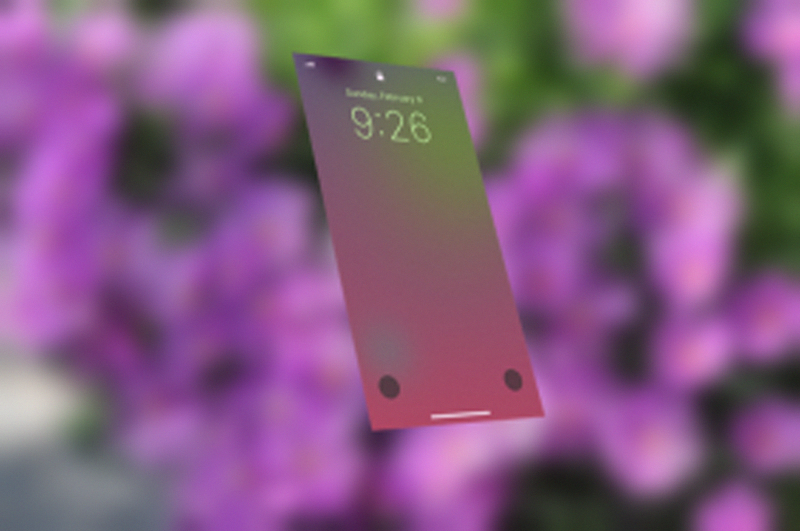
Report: **9:26**
